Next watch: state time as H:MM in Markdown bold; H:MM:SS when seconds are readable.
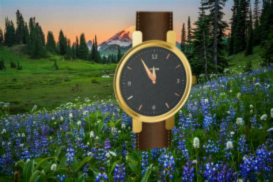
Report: **11:55**
